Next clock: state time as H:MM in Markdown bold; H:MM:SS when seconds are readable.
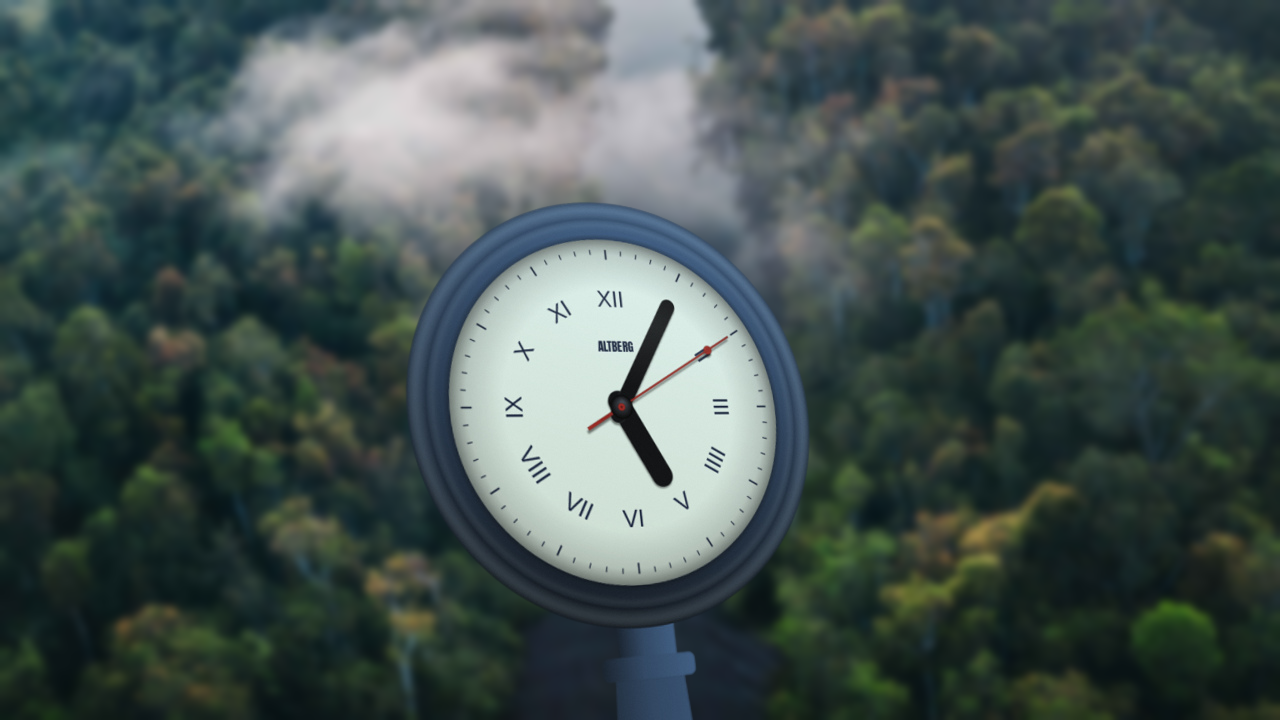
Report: **5:05:10**
